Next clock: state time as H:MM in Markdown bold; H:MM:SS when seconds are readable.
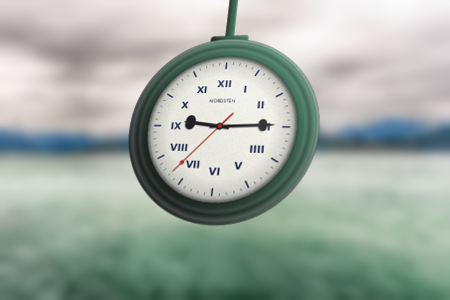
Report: **9:14:37**
